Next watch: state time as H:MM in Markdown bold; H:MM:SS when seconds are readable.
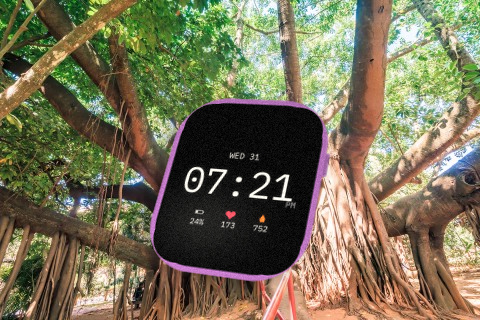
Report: **7:21**
